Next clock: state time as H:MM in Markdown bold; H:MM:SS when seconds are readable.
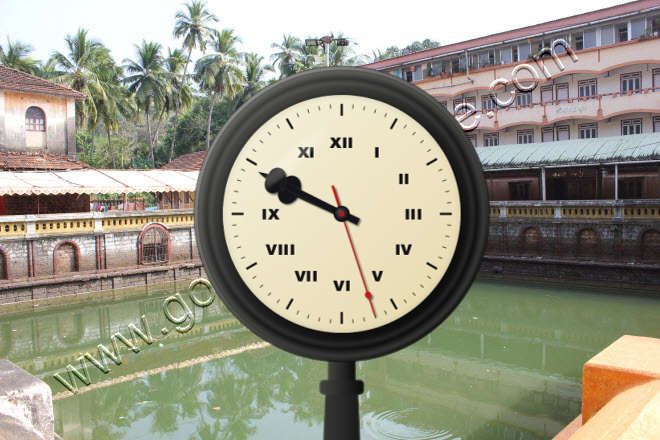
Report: **9:49:27**
